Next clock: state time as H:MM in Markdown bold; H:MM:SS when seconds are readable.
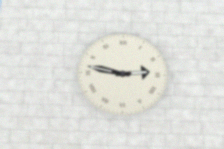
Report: **2:47**
